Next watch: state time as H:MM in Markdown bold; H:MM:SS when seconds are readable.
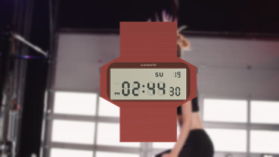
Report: **2:44:30**
